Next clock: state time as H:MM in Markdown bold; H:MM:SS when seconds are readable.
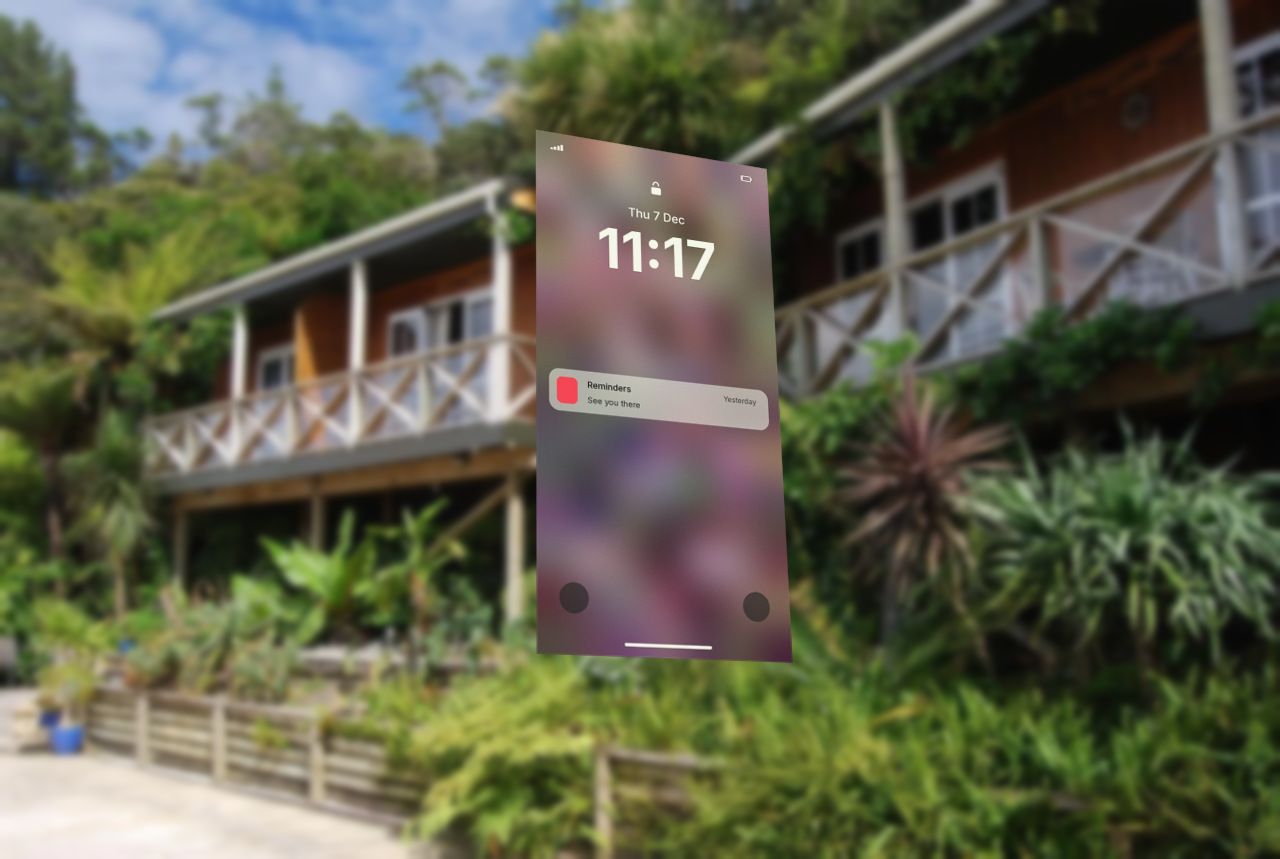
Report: **11:17**
